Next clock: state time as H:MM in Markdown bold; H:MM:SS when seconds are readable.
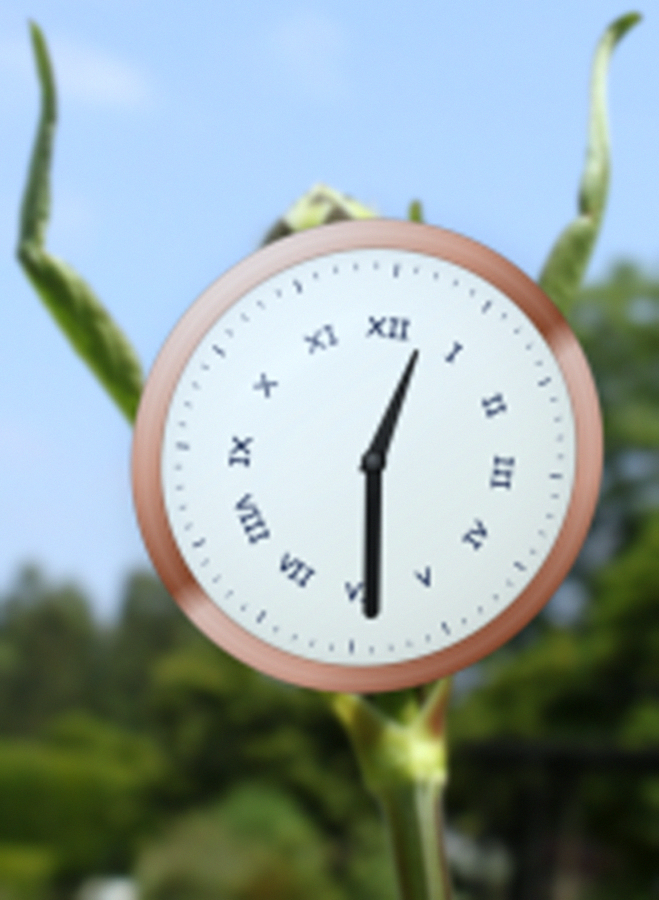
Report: **12:29**
